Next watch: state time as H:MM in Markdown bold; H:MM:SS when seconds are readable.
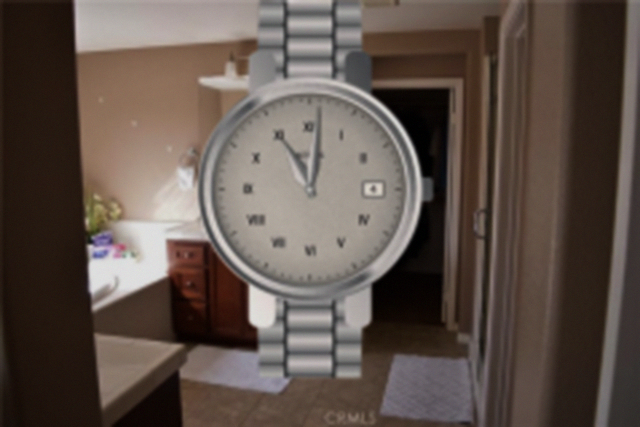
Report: **11:01**
